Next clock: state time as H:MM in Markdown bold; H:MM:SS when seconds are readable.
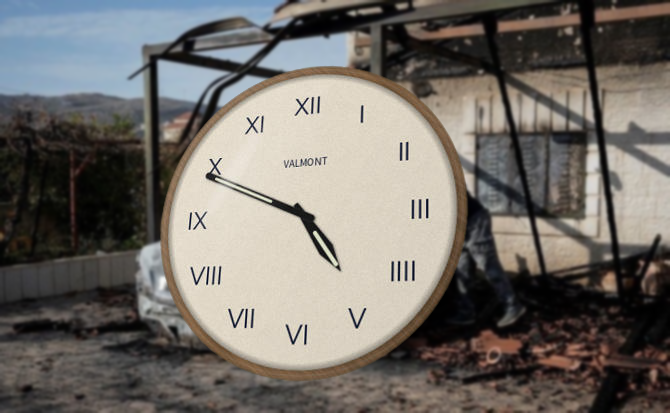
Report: **4:49**
